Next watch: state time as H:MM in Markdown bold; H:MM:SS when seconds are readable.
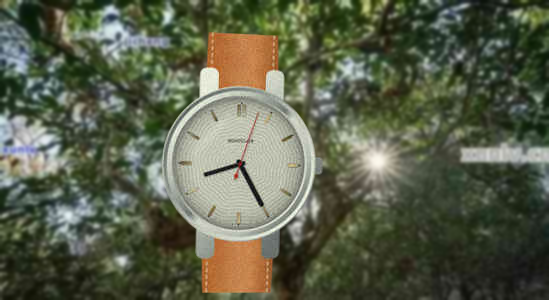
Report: **8:25:03**
